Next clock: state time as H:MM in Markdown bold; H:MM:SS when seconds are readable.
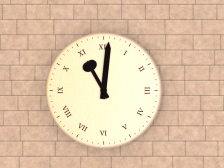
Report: **11:01**
